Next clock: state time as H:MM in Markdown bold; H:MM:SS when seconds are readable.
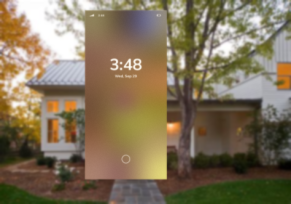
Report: **3:48**
